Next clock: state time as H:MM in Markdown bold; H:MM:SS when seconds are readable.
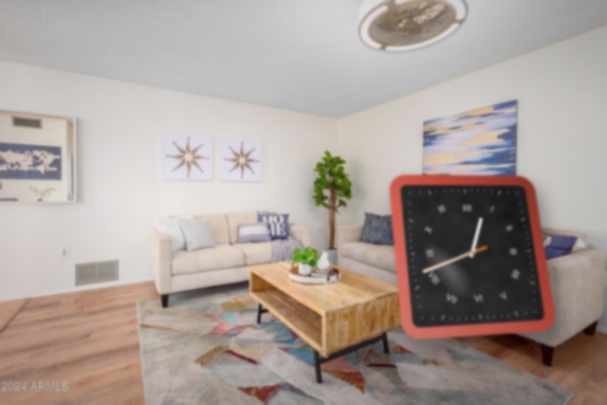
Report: **12:41:42**
